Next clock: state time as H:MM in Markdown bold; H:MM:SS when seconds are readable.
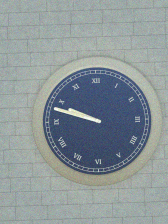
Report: **9:48**
